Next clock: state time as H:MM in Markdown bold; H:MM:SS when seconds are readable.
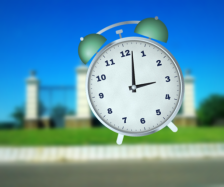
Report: **3:02**
